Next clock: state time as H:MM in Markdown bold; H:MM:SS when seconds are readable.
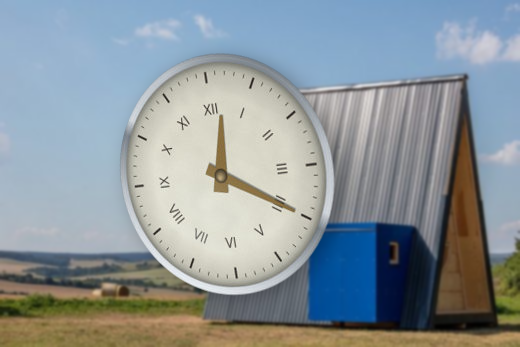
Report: **12:20**
